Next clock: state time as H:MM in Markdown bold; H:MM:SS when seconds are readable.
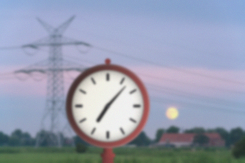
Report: **7:07**
